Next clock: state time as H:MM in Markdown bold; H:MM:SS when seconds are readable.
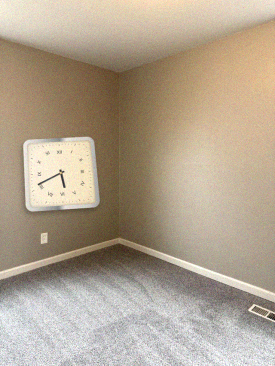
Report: **5:41**
